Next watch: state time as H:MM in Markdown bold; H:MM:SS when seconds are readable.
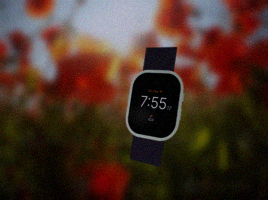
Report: **7:55**
